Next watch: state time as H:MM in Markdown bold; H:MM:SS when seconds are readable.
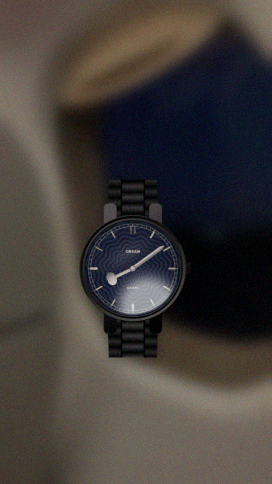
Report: **8:09**
